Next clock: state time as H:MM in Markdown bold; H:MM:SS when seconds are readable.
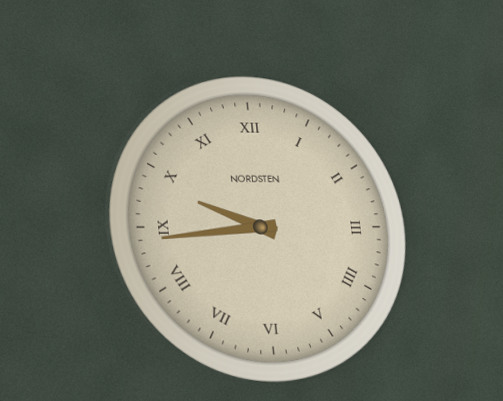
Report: **9:44**
